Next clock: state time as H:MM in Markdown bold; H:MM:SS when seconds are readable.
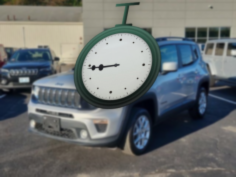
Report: **8:44**
